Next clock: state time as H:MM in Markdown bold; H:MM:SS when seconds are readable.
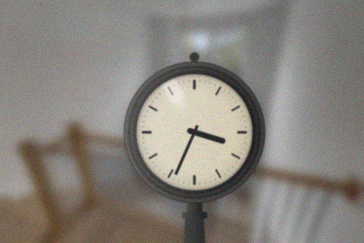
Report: **3:34**
